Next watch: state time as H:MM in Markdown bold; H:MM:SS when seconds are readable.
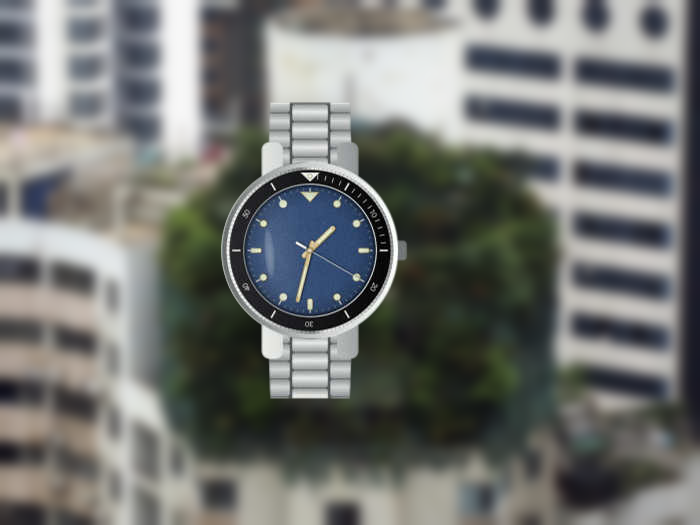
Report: **1:32:20**
